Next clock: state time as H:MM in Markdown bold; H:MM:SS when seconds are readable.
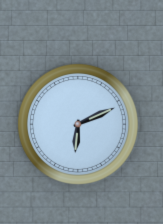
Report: **6:11**
